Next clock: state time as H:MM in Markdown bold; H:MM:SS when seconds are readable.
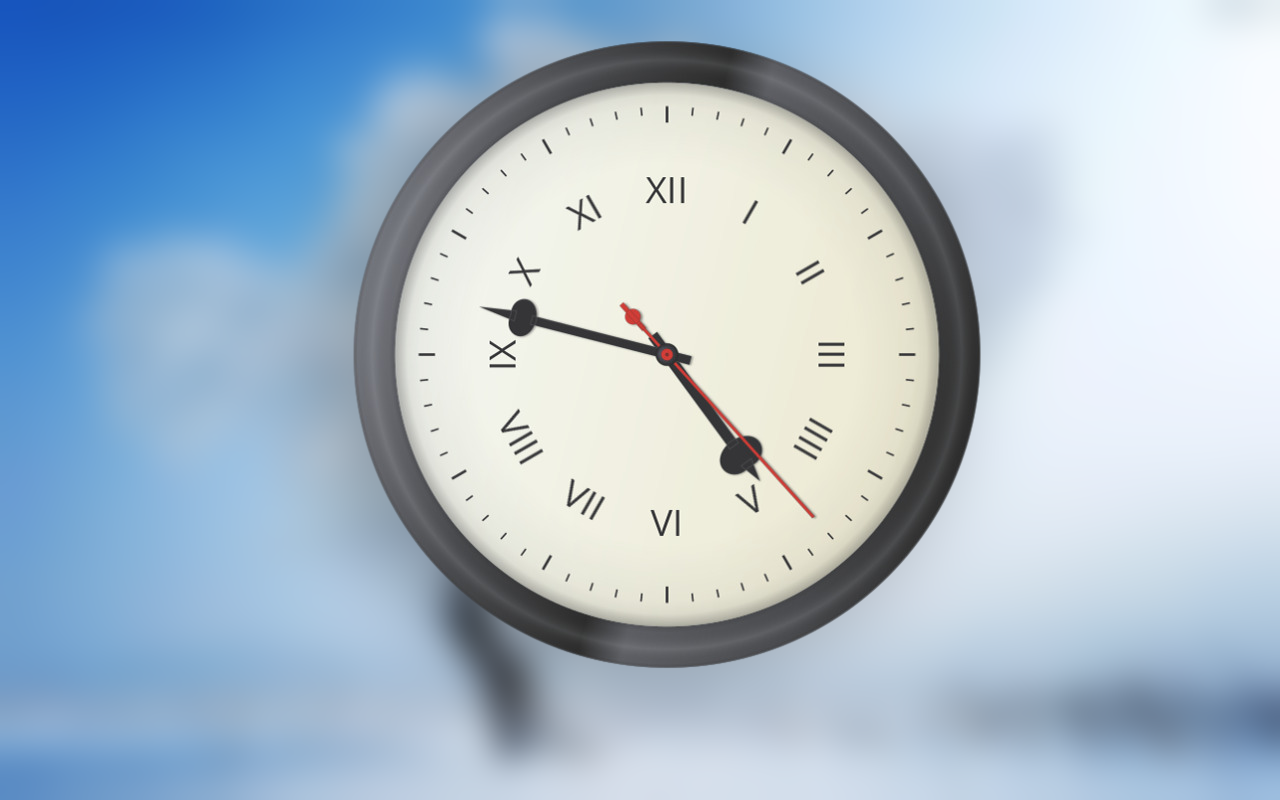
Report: **4:47:23**
